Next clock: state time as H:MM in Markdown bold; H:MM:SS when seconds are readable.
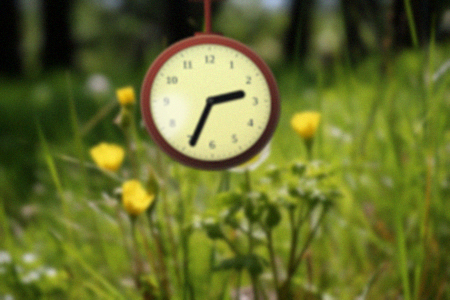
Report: **2:34**
